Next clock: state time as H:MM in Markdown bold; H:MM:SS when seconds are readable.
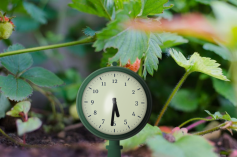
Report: **5:31**
